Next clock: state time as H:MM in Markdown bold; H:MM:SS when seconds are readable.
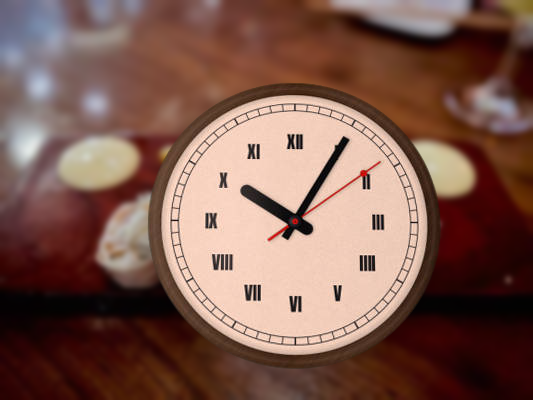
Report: **10:05:09**
